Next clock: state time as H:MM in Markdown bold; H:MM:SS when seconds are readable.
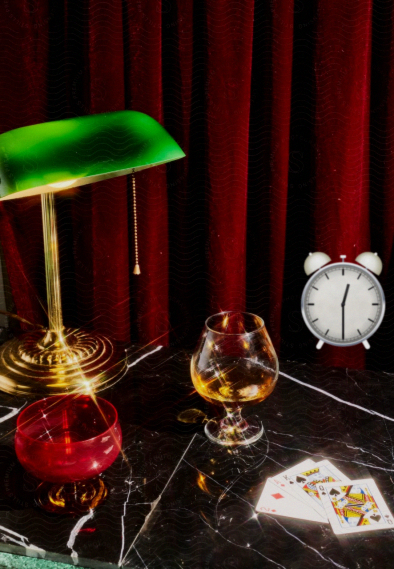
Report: **12:30**
